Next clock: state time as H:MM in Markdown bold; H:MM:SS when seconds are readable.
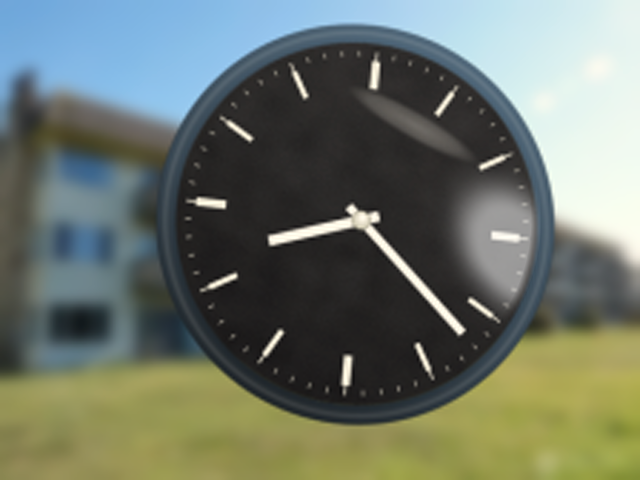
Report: **8:22**
